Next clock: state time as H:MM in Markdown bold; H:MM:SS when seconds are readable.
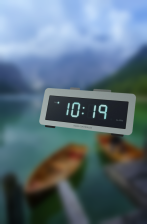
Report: **10:19**
